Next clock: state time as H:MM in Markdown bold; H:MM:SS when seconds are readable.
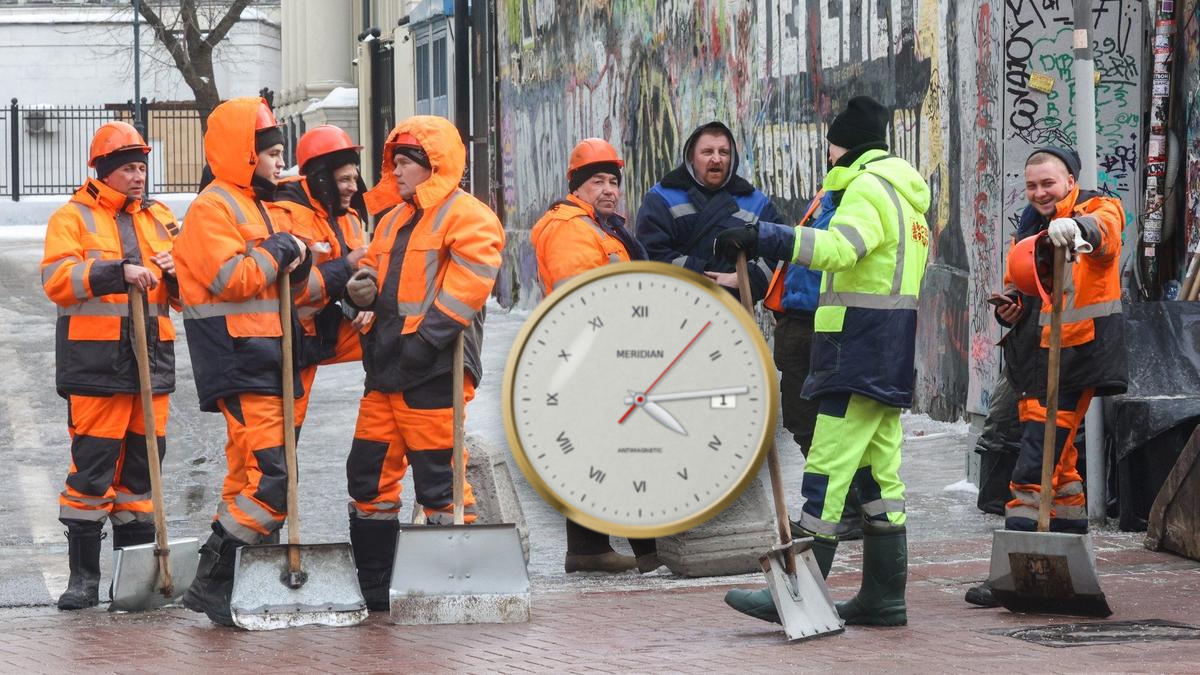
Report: **4:14:07**
